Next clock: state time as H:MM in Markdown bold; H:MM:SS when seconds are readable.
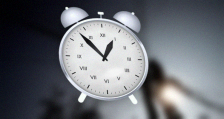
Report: **12:53**
